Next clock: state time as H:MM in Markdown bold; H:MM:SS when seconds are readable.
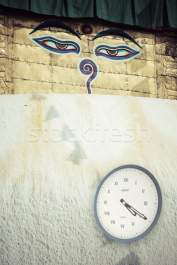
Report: **4:20**
